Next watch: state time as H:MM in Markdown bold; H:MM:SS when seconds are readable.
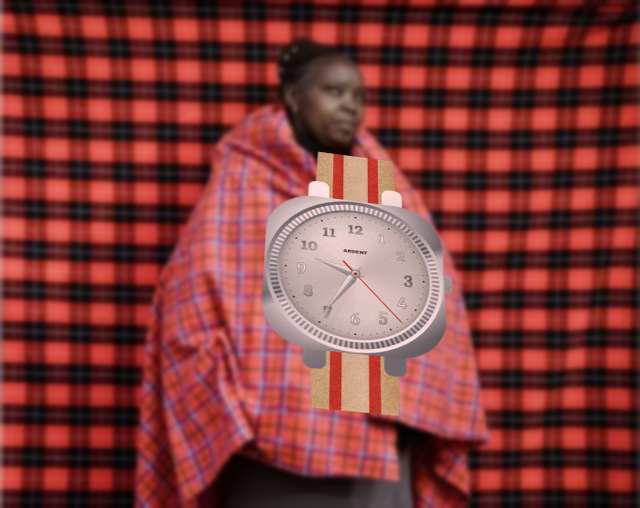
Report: **9:35:23**
